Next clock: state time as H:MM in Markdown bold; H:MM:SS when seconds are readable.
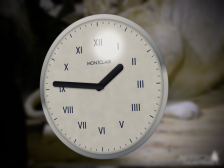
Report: **1:46**
